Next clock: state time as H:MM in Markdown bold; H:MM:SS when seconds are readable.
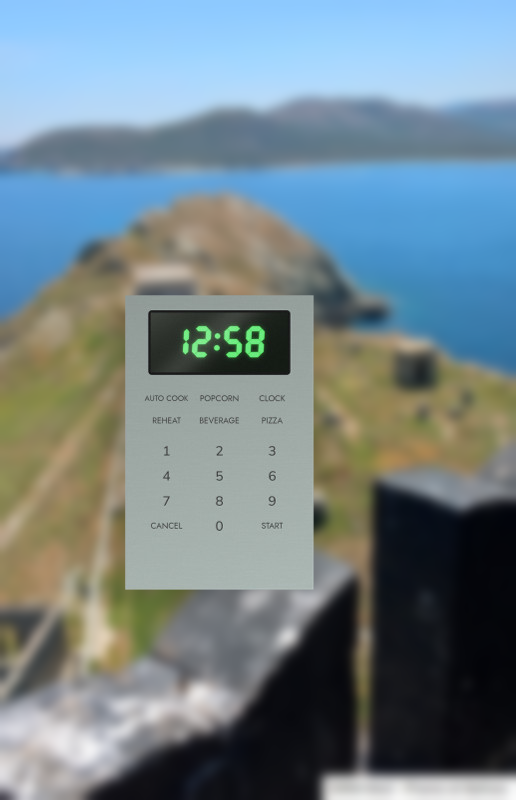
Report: **12:58**
